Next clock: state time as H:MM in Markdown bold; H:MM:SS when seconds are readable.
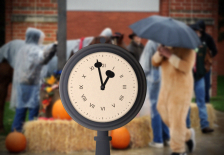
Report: **12:58**
